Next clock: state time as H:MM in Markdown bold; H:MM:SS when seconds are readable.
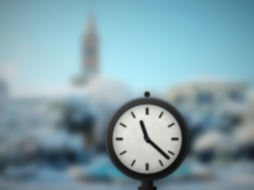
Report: **11:22**
